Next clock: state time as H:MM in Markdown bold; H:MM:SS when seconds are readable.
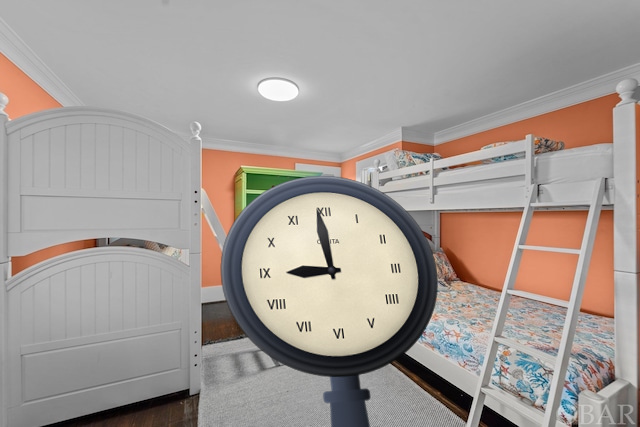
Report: **8:59**
